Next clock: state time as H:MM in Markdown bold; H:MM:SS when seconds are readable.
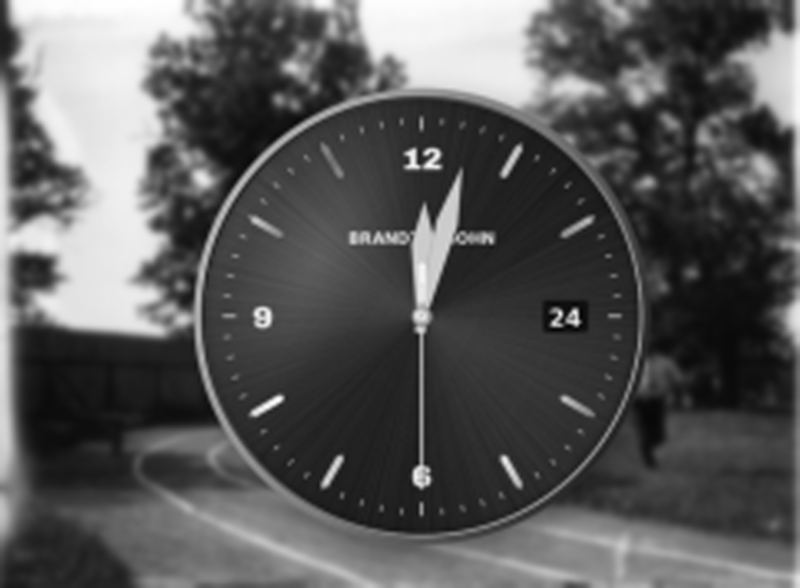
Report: **12:02:30**
